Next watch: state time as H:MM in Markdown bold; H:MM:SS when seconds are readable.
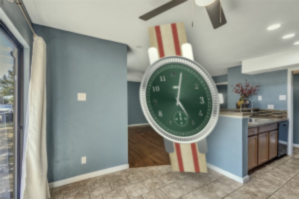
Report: **5:03**
